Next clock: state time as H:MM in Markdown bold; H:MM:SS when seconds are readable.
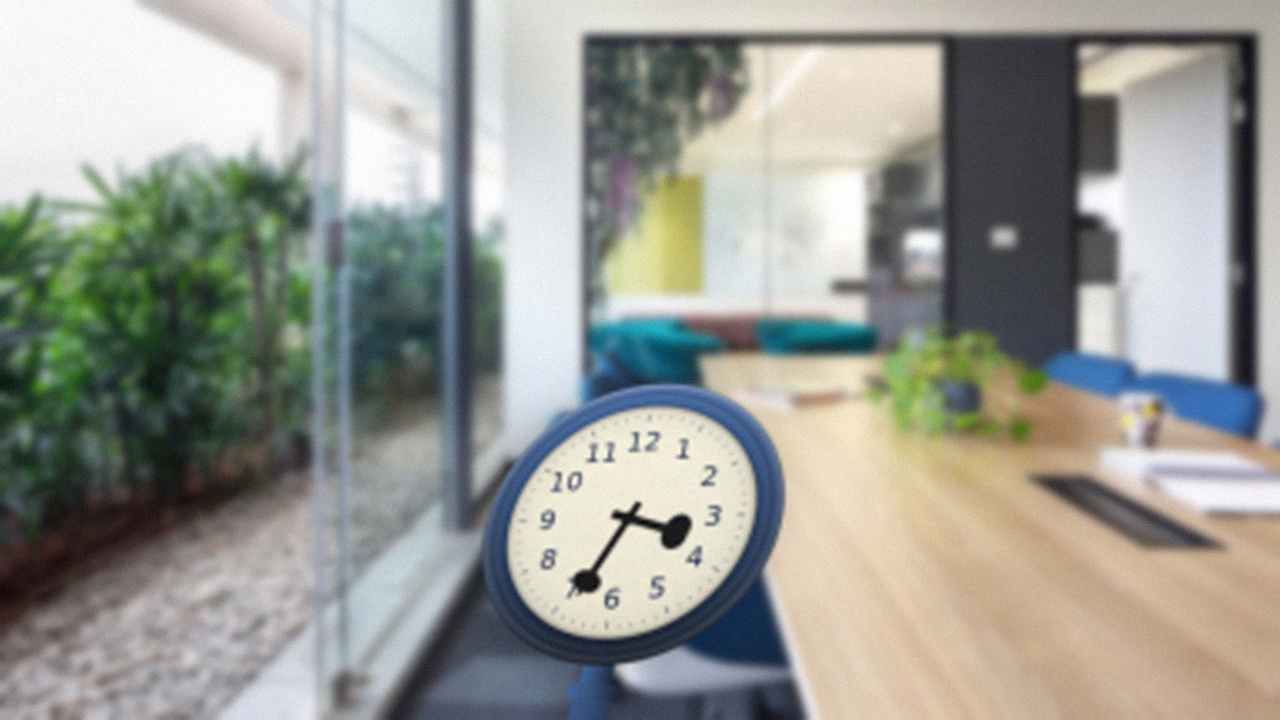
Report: **3:34**
